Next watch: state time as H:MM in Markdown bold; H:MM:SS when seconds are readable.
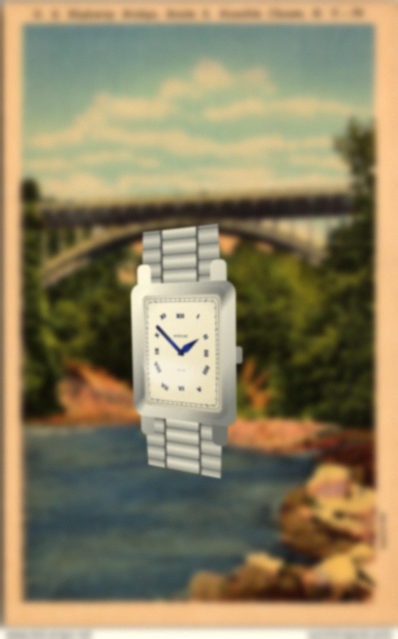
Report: **1:52**
